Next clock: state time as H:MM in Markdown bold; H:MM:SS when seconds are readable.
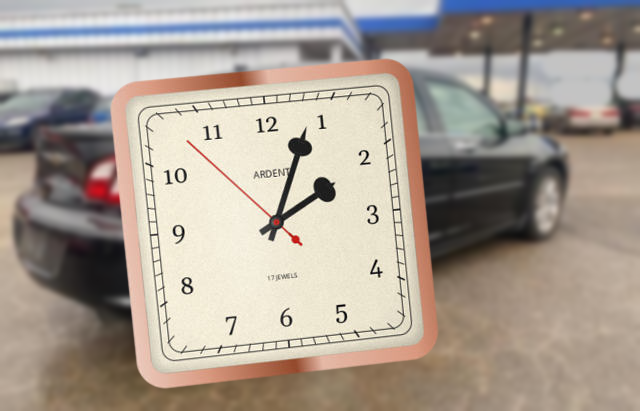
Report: **2:03:53**
